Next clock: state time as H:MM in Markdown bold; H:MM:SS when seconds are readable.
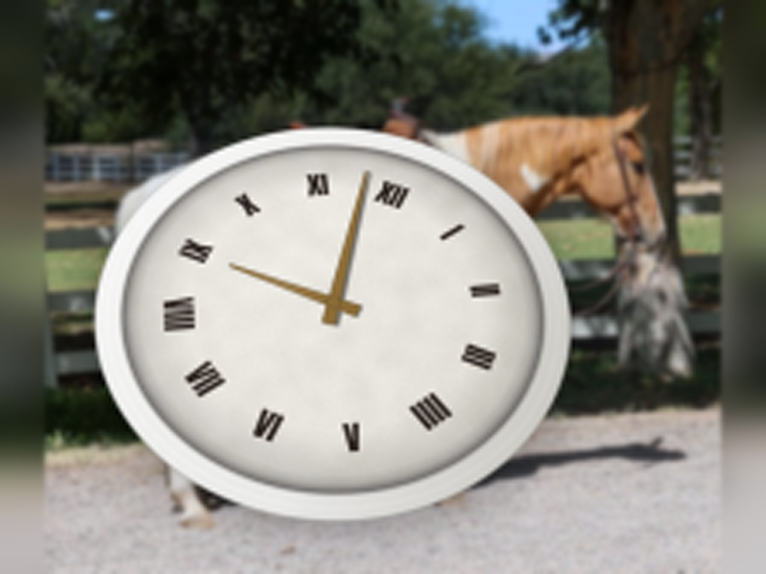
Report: **8:58**
